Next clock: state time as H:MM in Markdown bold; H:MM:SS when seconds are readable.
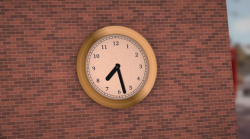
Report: **7:28**
